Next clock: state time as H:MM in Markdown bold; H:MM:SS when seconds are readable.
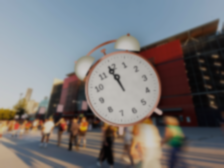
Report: **11:59**
